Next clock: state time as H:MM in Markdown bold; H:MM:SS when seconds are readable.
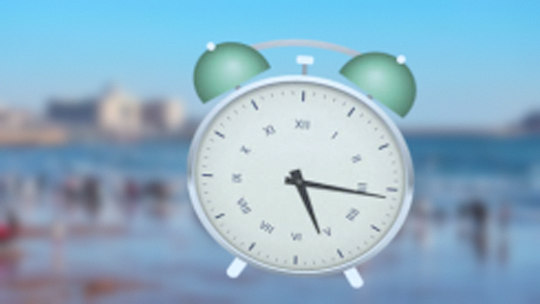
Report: **5:16**
